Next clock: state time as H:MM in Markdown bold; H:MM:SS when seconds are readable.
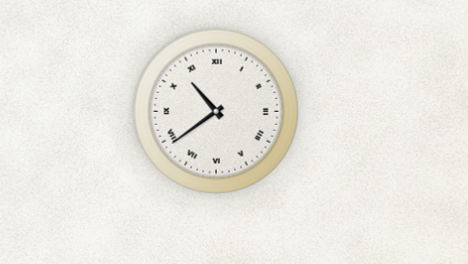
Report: **10:39**
